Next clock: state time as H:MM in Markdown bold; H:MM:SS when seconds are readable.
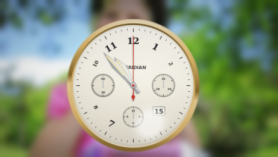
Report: **10:53**
